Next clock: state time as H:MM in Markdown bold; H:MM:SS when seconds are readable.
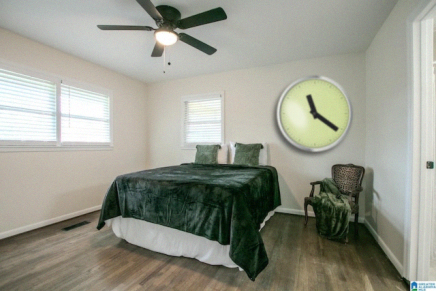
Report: **11:21**
